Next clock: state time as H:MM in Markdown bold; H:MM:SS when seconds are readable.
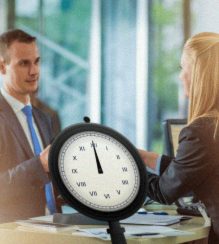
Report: **12:00**
